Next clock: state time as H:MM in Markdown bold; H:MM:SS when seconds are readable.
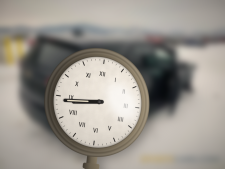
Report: **8:44**
